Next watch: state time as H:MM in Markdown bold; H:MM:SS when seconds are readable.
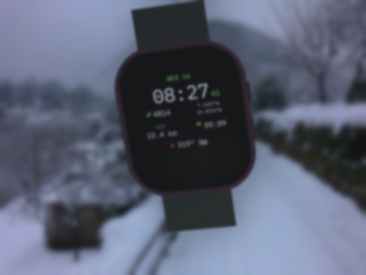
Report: **8:27**
